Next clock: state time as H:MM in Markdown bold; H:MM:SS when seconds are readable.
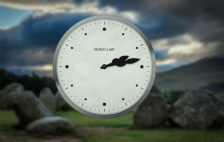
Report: **2:13**
